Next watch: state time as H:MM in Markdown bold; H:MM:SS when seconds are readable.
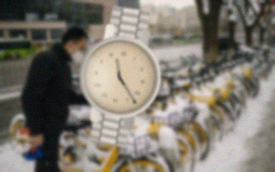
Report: **11:23**
